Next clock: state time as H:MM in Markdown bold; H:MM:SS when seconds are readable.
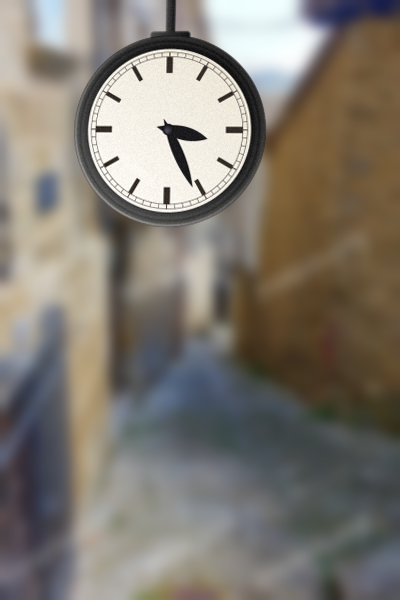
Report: **3:26**
